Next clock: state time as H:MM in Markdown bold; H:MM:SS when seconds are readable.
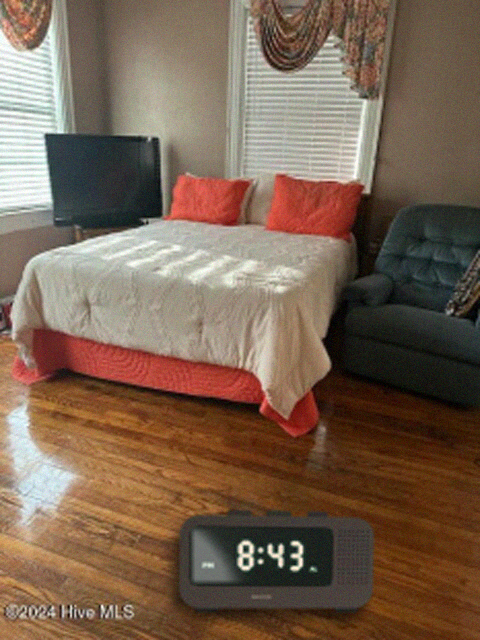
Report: **8:43**
